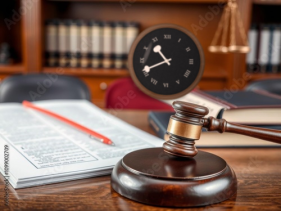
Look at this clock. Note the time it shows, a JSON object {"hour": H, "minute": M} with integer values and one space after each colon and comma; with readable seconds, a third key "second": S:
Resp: {"hour": 10, "minute": 41}
